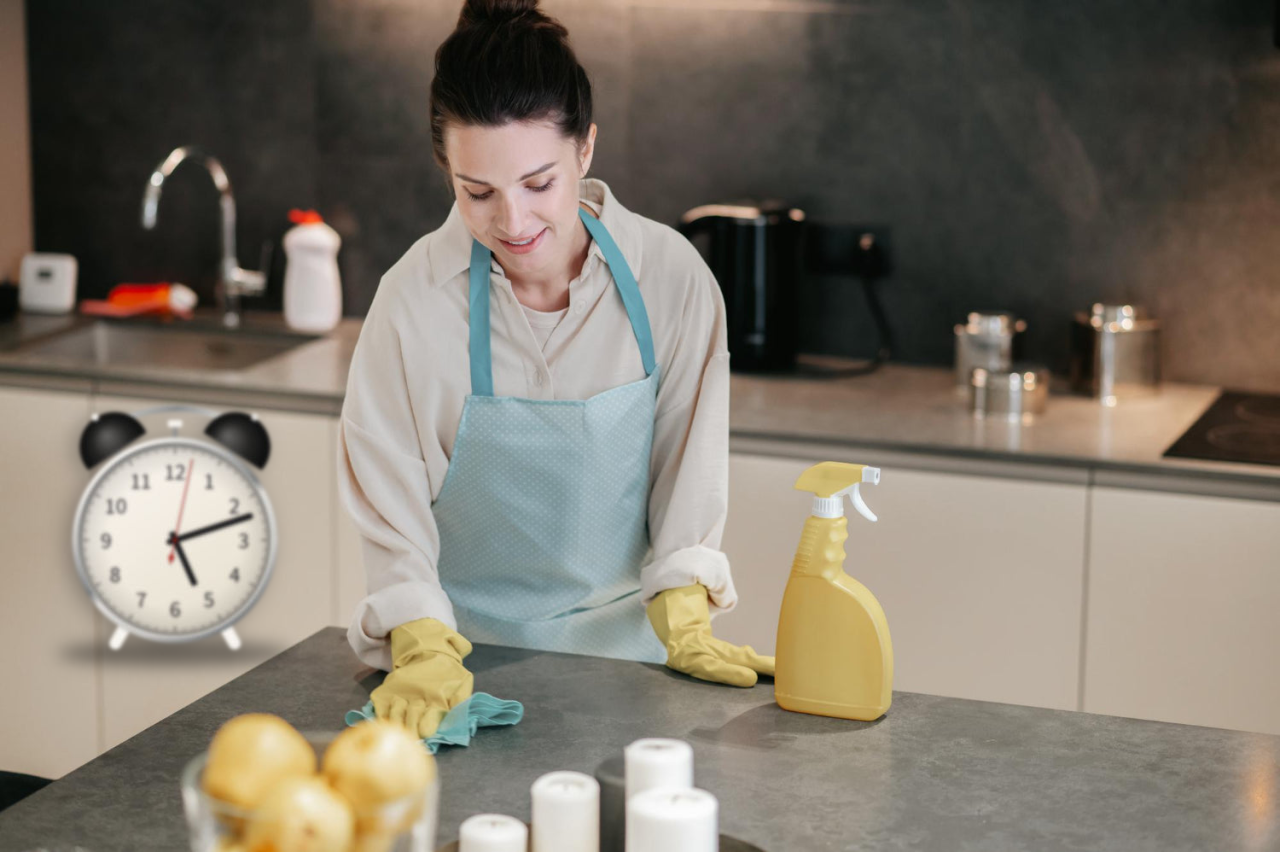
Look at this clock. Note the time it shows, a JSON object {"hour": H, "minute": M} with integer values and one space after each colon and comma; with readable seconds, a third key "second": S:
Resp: {"hour": 5, "minute": 12, "second": 2}
